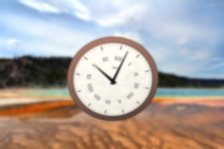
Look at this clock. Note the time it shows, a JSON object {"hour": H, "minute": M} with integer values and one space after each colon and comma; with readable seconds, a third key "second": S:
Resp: {"hour": 10, "minute": 2}
